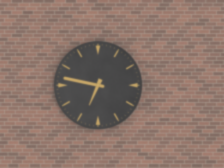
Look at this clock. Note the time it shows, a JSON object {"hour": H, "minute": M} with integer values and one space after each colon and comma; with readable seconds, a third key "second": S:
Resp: {"hour": 6, "minute": 47}
